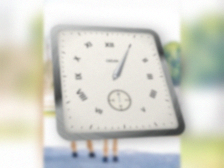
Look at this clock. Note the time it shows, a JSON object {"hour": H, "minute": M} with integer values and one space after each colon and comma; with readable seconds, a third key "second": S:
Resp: {"hour": 1, "minute": 5}
